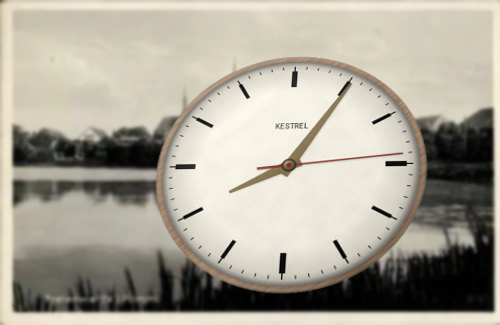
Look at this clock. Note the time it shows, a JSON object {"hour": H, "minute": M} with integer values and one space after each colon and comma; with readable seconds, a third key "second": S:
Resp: {"hour": 8, "minute": 5, "second": 14}
